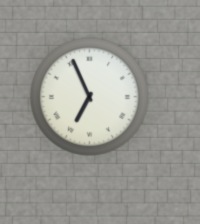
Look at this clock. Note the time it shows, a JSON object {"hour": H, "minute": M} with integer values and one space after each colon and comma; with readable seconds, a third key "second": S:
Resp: {"hour": 6, "minute": 56}
